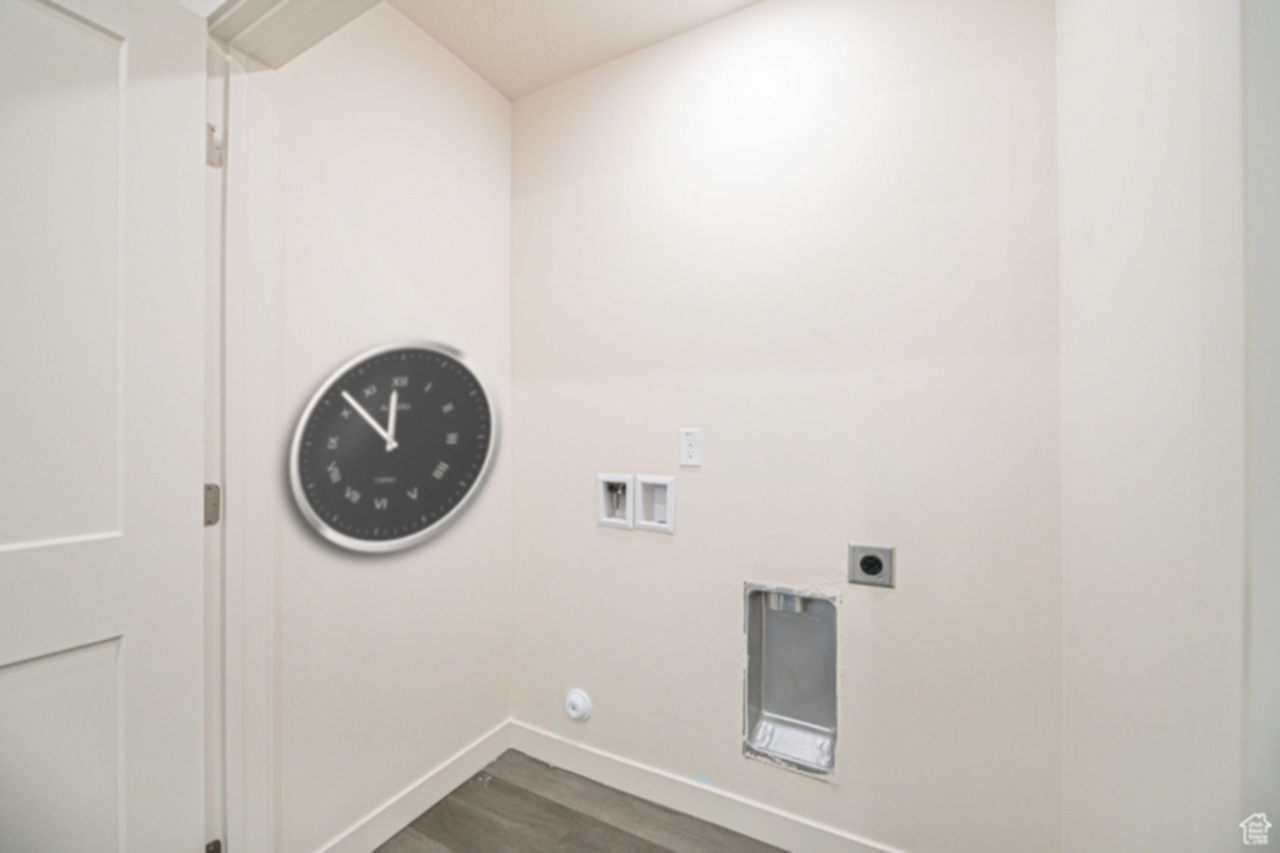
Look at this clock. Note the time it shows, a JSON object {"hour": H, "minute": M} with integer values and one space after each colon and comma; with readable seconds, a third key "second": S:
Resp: {"hour": 11, "minute": 52}
